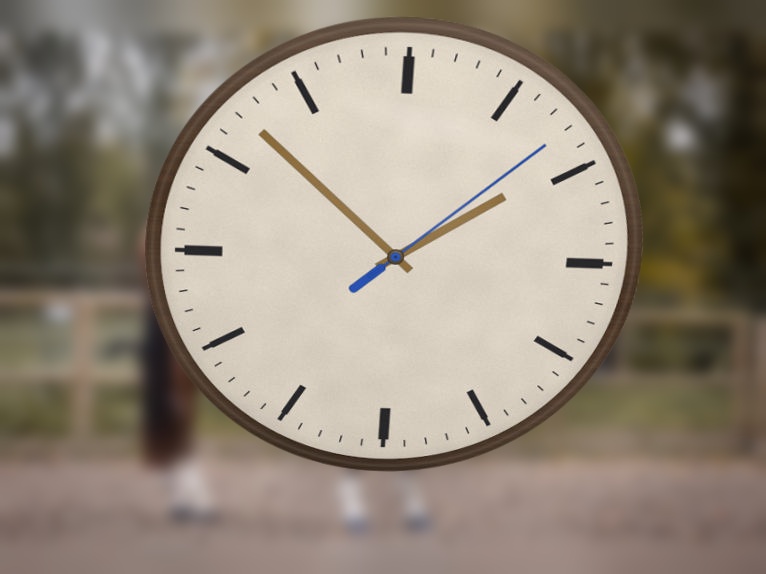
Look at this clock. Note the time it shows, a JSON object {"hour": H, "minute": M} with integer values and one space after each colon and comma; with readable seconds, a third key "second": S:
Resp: {"hour": 1, "minute": 52, "second": 8}
